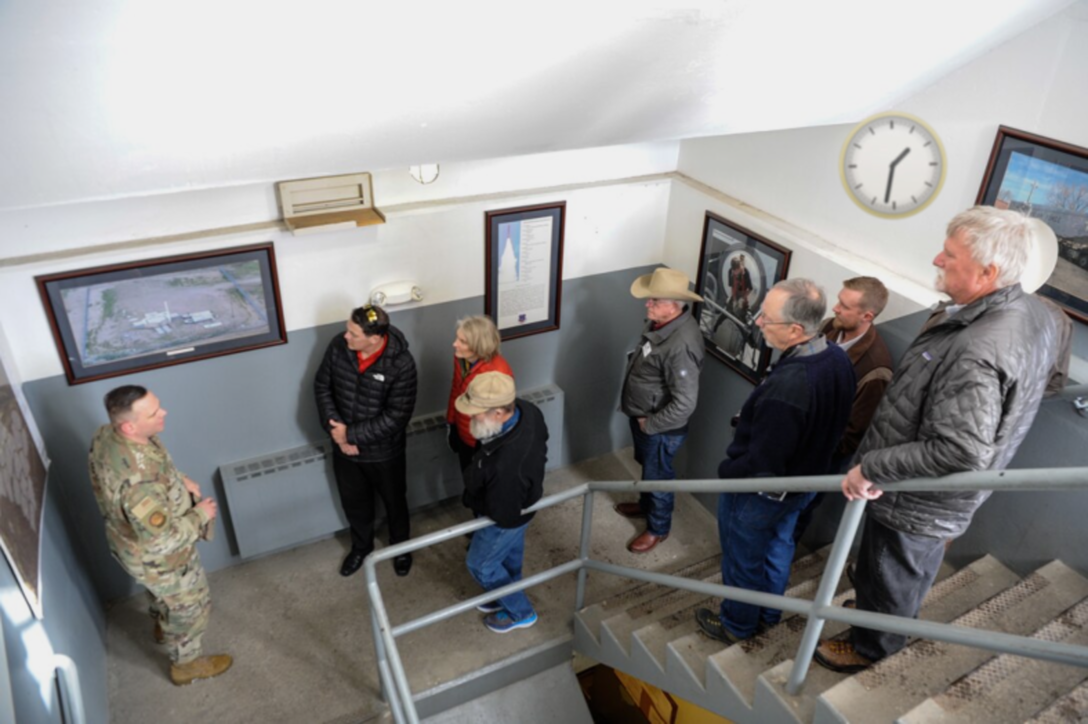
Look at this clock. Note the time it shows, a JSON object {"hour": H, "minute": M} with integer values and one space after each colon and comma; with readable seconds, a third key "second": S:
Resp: {"hour": 1, "minute": 32}
